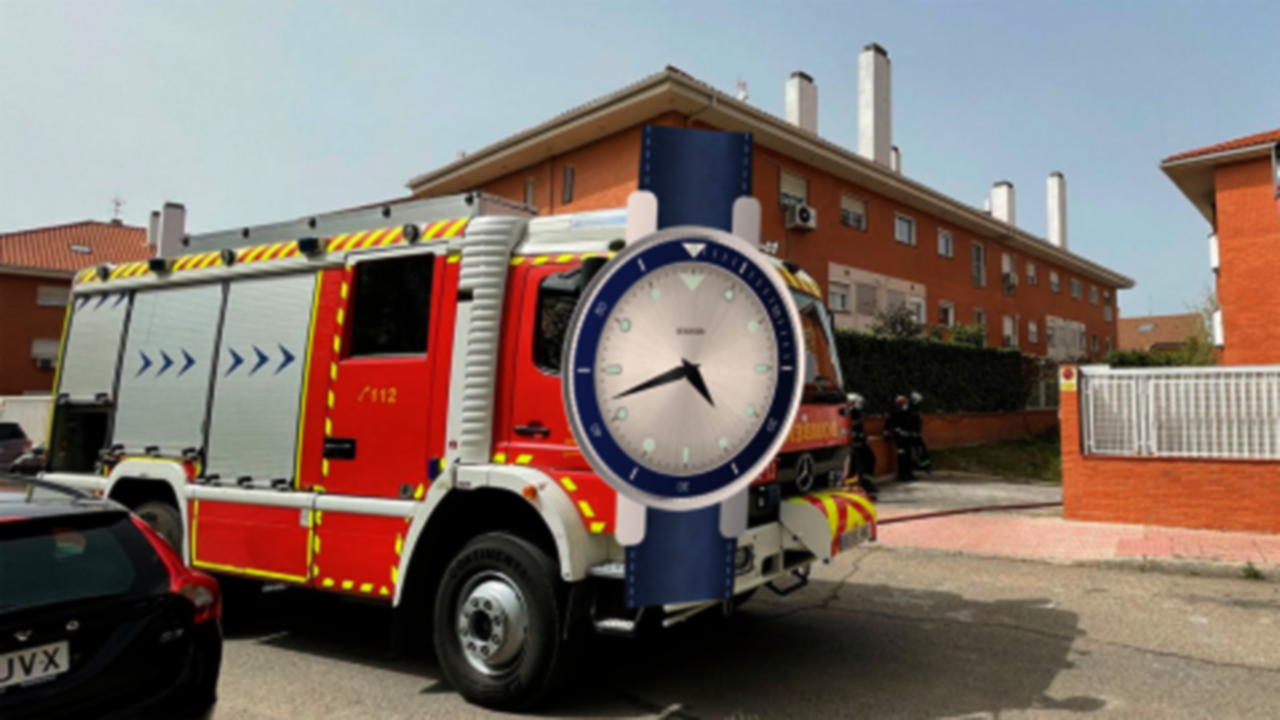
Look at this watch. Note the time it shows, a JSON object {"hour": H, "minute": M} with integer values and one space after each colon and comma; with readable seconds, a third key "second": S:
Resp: {"hour": 4, "minute": 42}
